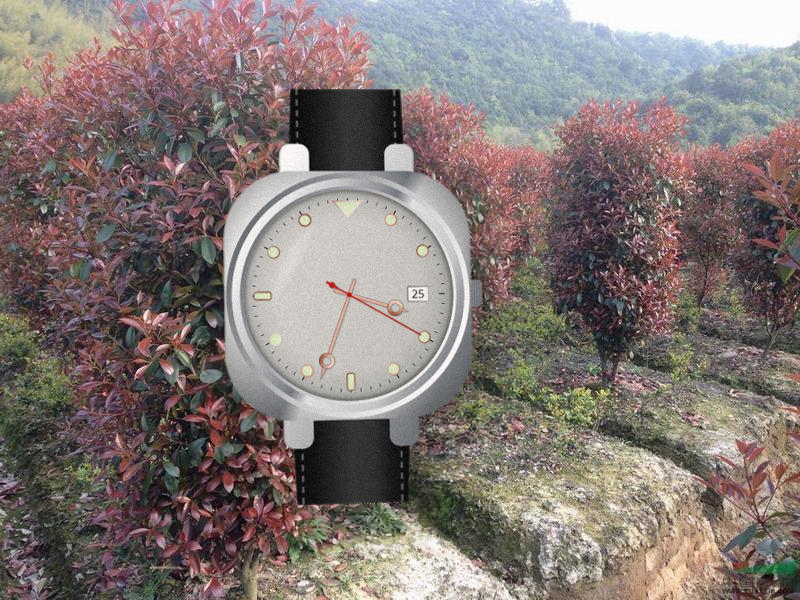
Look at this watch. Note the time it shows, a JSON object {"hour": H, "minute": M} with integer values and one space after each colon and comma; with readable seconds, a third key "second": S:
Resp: {"hour": 3, "minute": 33, "second": 20}
